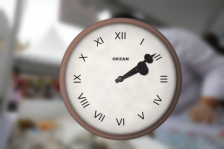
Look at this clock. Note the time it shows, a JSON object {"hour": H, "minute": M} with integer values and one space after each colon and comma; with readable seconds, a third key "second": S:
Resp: {"hour": 2, "minute": 9}
